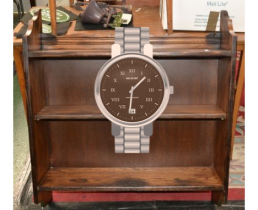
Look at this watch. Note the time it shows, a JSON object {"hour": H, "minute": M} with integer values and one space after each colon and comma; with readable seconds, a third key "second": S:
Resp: {"hour": 1, "minute": 31}
